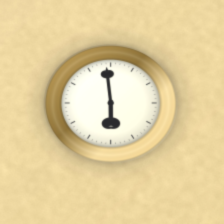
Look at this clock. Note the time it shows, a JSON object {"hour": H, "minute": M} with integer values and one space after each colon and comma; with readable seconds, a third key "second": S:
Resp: {"hour": 5, "minute": 59}
